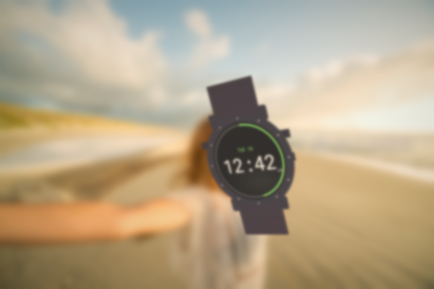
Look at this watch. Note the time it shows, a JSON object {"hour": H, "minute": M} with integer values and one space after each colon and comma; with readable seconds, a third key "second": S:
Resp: {"hour": 12, "minute": 42}
